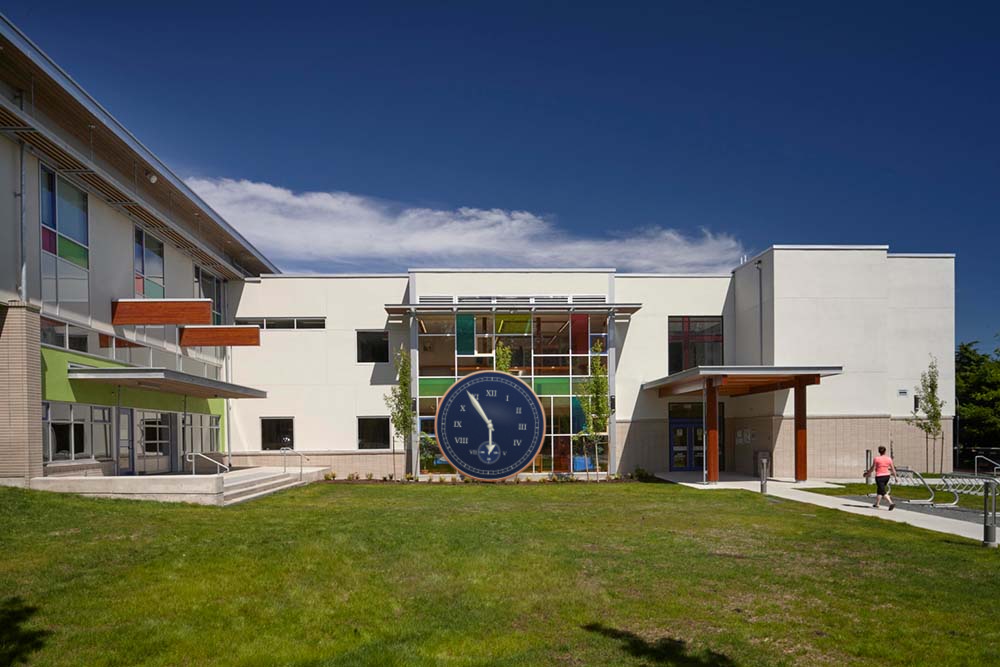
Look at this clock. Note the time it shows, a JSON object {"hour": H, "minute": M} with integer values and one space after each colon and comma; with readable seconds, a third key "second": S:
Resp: {"hour": 5, "minute": 54}
